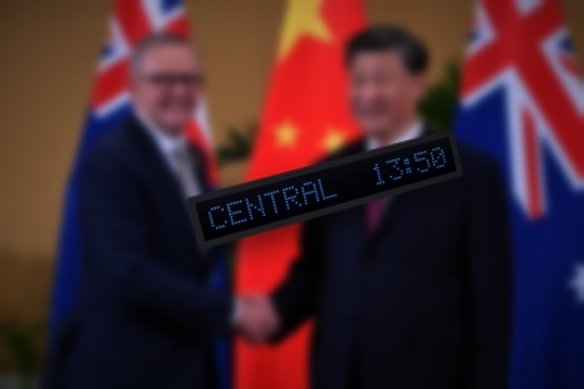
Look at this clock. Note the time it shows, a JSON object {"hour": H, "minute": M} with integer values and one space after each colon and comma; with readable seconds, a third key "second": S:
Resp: {"hour": 13, "minute": 50}
